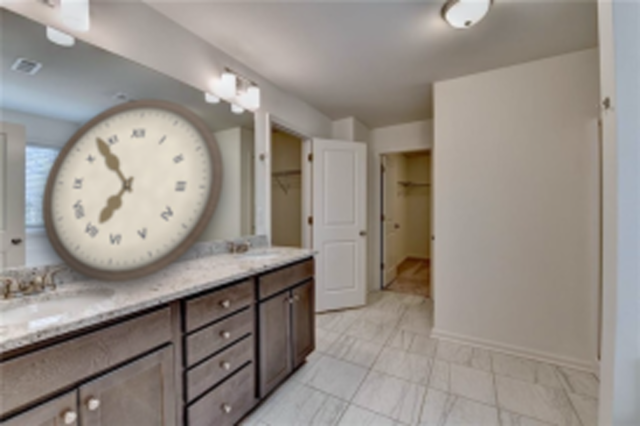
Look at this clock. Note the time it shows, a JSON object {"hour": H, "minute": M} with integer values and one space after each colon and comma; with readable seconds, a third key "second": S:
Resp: {"hour": 6, "minute": 53}
